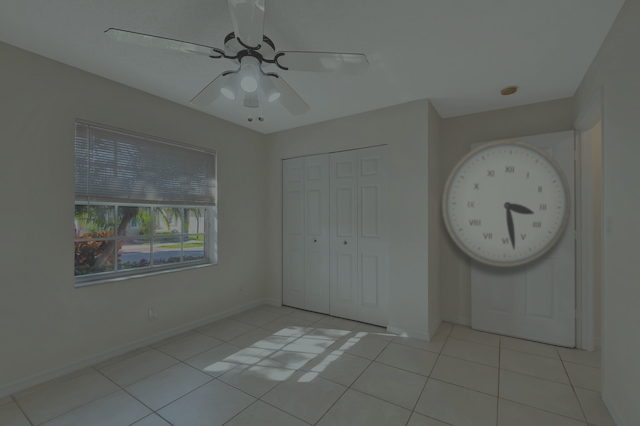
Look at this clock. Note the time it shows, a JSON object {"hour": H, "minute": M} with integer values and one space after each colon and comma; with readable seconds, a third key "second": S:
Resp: {"hour": 3, "minute": 28}
